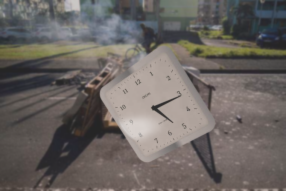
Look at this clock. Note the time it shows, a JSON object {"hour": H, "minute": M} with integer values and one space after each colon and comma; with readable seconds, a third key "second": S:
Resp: {"hour": 5, "minute": 16}
